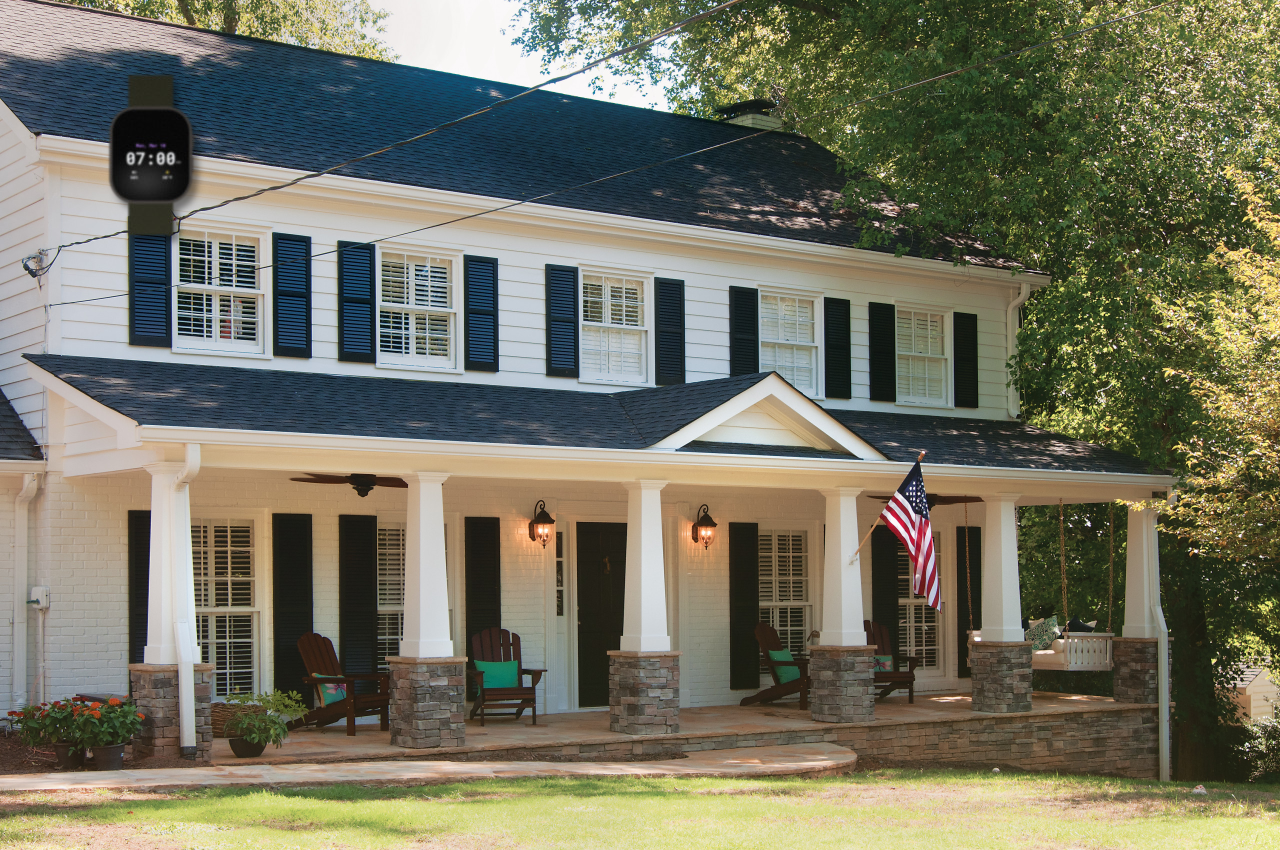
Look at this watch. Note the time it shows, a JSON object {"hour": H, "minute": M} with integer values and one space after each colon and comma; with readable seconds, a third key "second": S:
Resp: {"hour": 7, "minute": 0}
